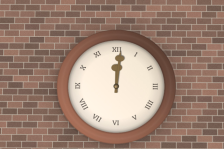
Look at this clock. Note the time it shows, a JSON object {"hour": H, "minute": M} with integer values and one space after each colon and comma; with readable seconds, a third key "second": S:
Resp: {"hour": 12, "minute": 1}
